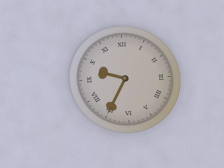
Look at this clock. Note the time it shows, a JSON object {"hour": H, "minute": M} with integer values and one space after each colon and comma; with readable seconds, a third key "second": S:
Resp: {"hour": 9, "minute": 35}
